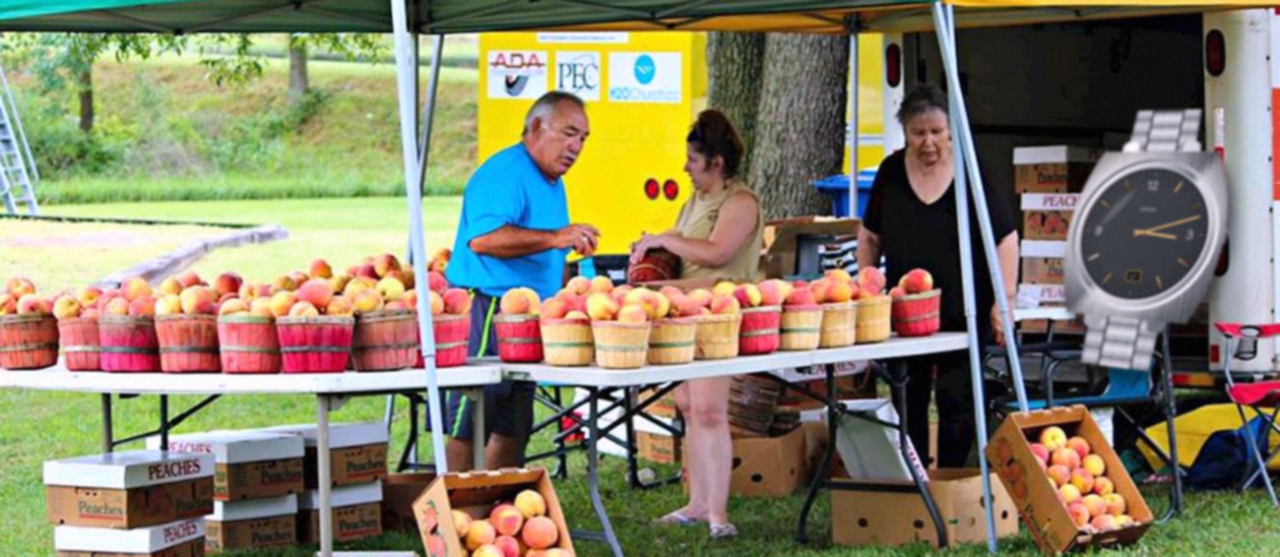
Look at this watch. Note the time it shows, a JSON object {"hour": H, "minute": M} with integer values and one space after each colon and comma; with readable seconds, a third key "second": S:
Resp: {"hour": 3, "minute": 12}
